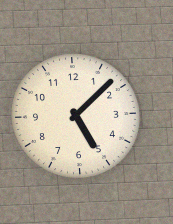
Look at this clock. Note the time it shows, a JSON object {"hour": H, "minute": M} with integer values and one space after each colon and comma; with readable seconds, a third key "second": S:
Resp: {"hour": 5, "minute": 8}
